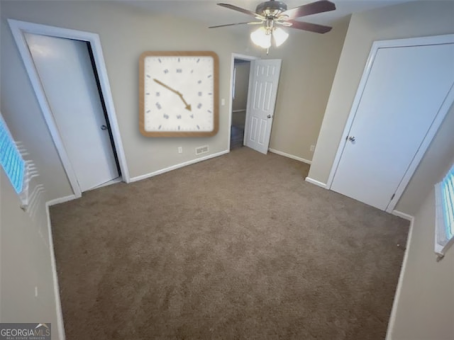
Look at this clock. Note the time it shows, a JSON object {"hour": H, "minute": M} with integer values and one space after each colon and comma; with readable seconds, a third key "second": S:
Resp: {"hour": 4, "minute": 50}
